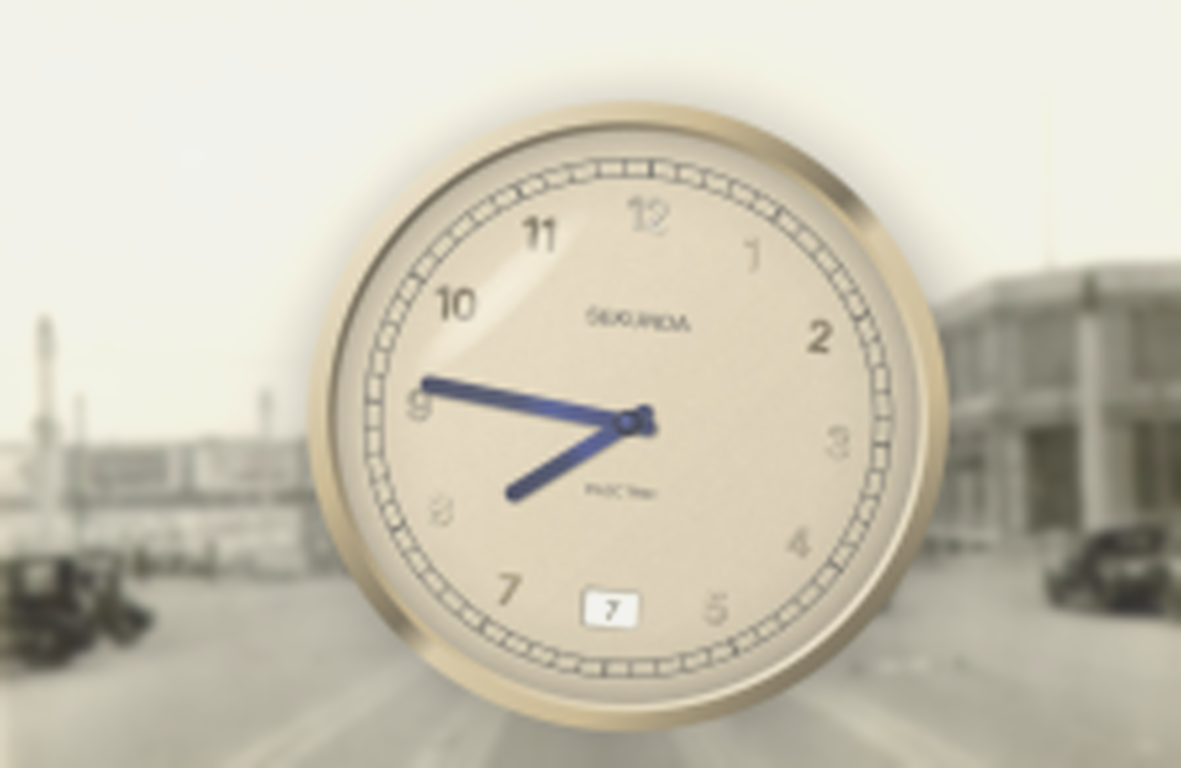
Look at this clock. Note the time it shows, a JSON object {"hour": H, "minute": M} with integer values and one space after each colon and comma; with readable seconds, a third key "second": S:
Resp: {"hour": 7, "minute": 46}
